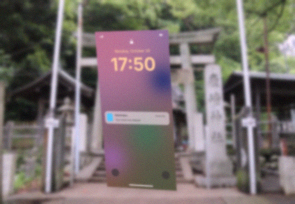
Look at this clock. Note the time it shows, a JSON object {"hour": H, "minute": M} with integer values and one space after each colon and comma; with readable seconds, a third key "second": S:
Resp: {"hour": 17, "minute": 50}
